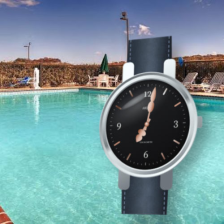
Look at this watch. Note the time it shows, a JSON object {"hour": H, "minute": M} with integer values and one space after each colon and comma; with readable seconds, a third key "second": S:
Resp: {"hour": 7, "minute": 2}
